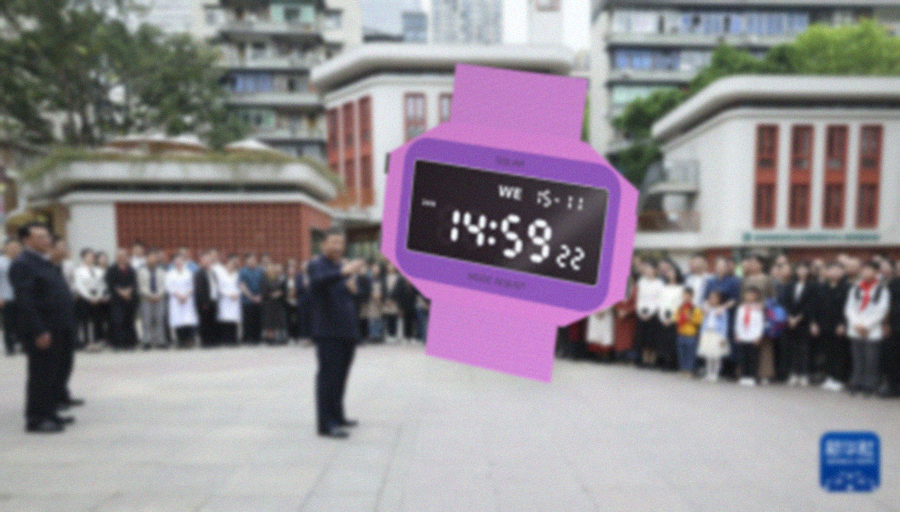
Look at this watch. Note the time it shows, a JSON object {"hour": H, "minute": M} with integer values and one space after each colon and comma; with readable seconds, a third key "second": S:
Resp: {"hour": 14, "minute": 59, "second": 22}
